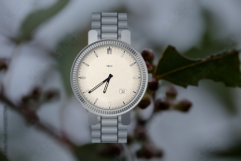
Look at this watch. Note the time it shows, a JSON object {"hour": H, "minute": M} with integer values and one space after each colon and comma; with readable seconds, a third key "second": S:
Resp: {"hour": 6, "minute": 39}
